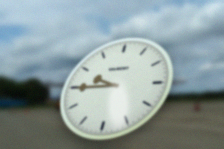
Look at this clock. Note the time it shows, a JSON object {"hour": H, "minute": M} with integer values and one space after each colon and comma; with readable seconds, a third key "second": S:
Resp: {"hour": 9, "minute": 45}
